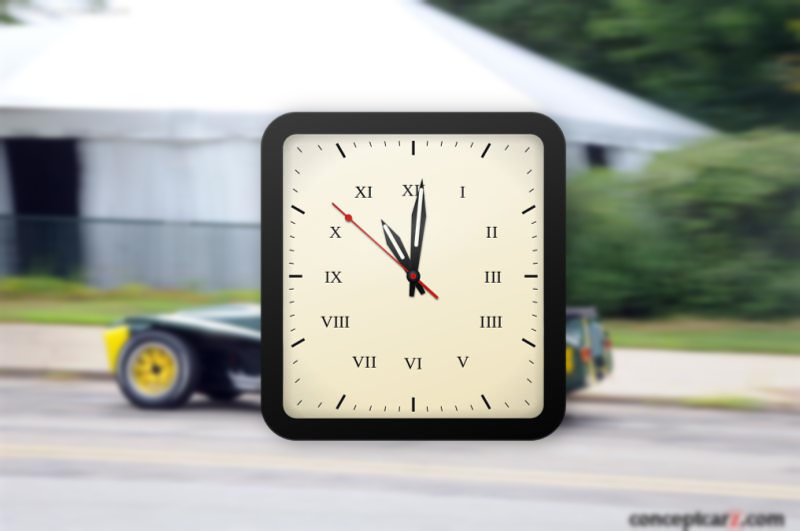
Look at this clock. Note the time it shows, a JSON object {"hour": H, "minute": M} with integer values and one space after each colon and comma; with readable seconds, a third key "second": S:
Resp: {"hour": 11, "minute": 0, "second": 52}
